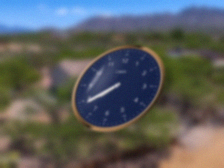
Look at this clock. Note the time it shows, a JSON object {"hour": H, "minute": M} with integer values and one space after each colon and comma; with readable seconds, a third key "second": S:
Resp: {"hour": 7, "minute": 39}
